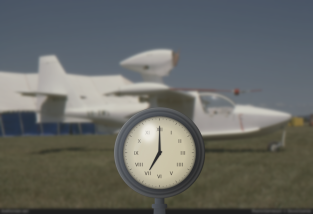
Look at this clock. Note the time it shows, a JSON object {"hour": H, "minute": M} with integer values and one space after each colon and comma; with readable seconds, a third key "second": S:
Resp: {"hour": 7, "minute": 0}
